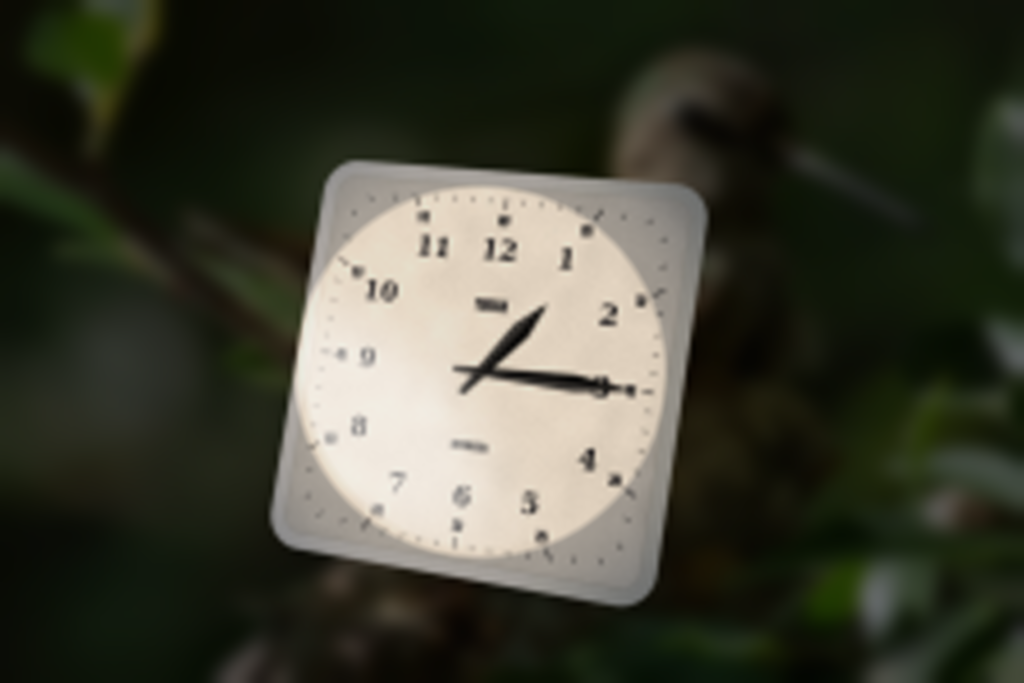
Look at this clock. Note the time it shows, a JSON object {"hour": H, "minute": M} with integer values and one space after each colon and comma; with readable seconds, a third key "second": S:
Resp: {"hour": 1, "minute": 15}
